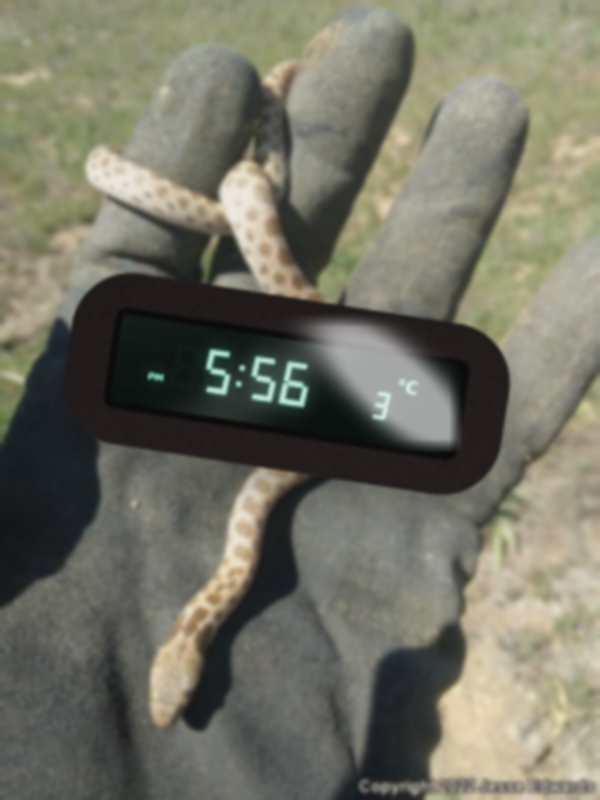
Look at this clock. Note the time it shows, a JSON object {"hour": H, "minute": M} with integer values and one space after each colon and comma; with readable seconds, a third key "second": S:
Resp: {"hour": 5, "minute": 56}
